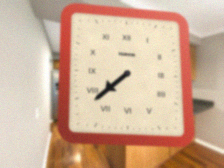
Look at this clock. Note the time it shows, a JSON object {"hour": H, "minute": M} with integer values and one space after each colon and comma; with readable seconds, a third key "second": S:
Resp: {"hour": 7, "minute": 38}
